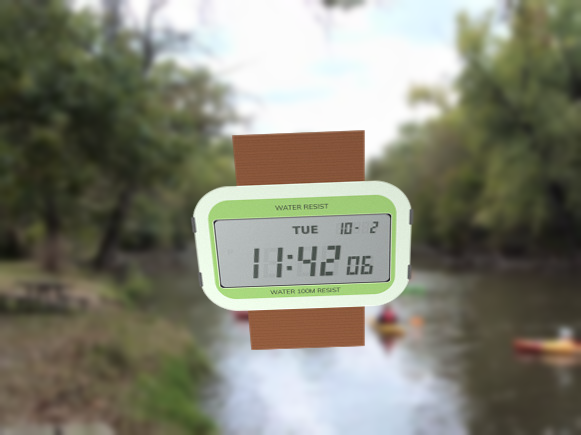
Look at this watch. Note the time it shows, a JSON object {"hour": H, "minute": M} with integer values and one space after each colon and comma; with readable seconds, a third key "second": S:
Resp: {"hour": 11, "minute": 42, "second": 6}
